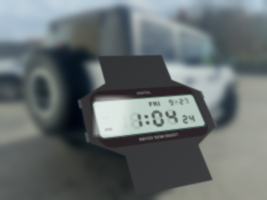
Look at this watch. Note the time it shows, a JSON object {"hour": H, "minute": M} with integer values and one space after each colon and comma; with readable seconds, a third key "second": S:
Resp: {"hour": 1, "minute": 4}
